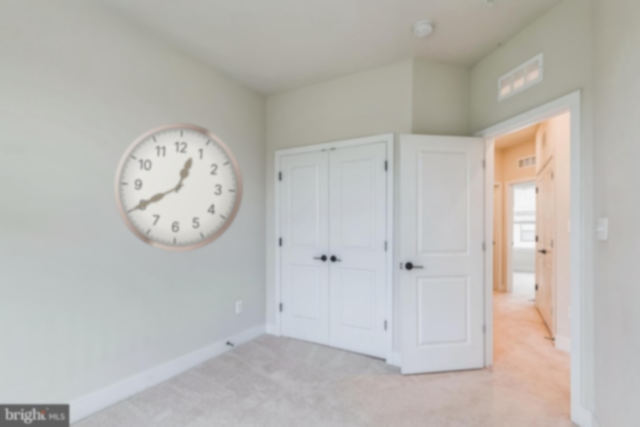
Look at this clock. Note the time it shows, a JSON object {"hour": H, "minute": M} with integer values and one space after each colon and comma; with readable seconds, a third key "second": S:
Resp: {"hour": 12, "minute": 40}
